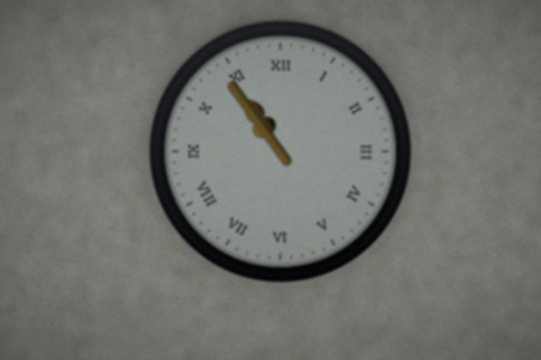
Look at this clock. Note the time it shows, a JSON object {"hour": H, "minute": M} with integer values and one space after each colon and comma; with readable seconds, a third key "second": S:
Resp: {"hour": 10, "minute": 54}
